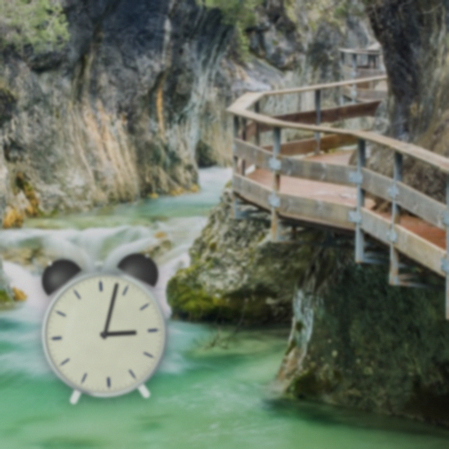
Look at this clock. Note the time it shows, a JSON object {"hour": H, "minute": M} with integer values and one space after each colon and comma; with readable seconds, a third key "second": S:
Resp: {"hour": 3, "minute": 3}
